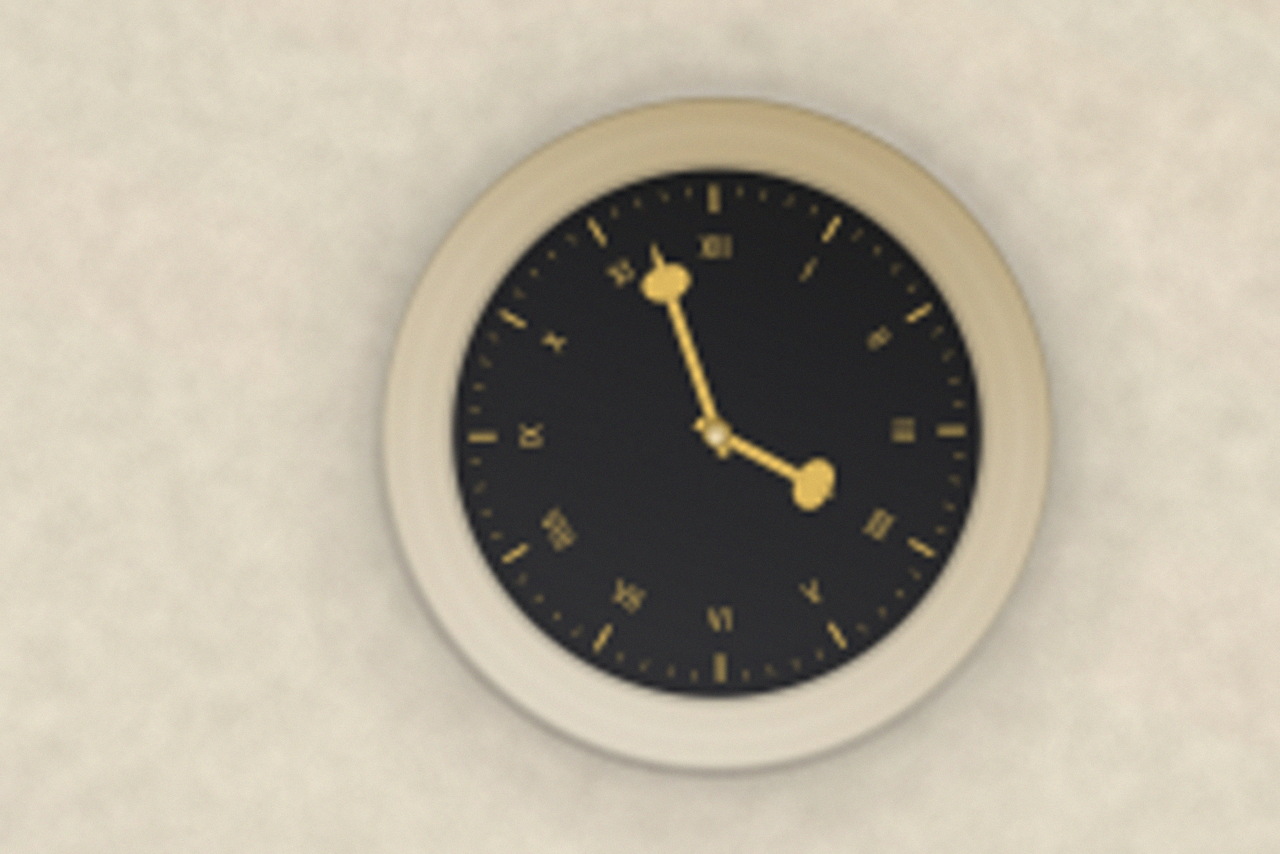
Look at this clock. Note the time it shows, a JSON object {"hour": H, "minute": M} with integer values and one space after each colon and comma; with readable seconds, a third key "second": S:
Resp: {"hour": 3, "minute": 57}
